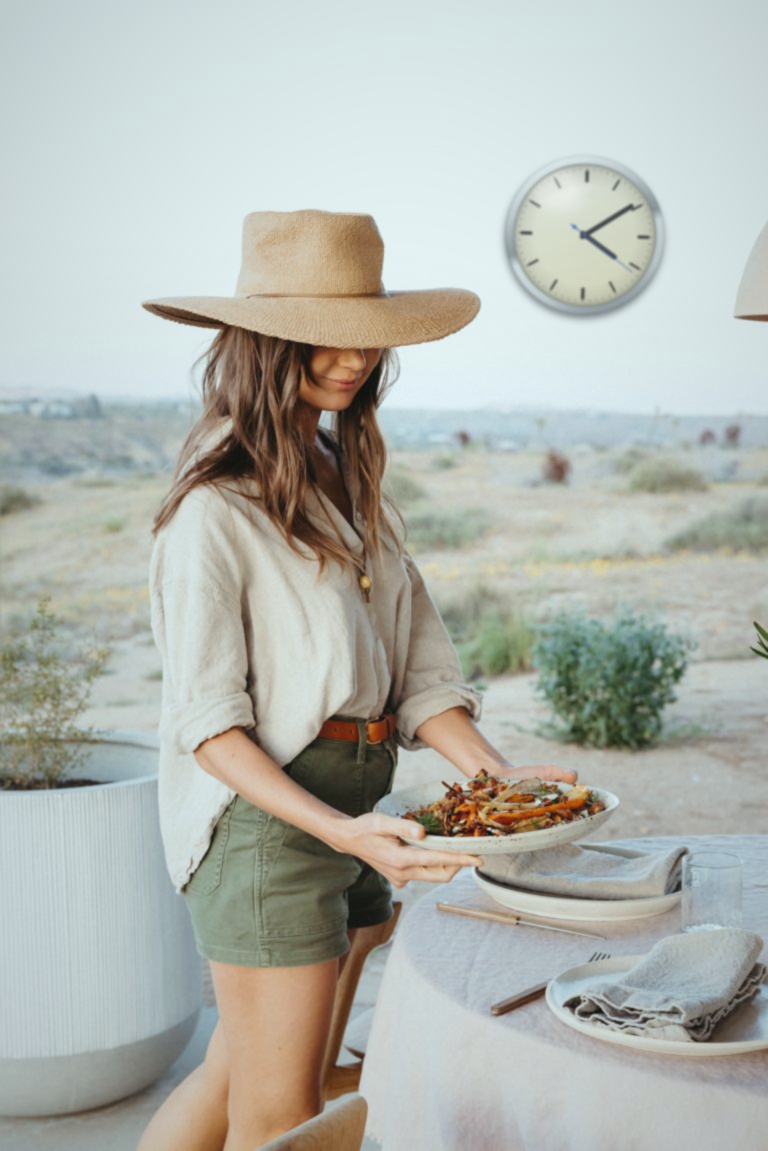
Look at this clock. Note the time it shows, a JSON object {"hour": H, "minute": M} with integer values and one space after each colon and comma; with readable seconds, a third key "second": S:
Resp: {"hour": 4, "minute": 9, "second": 21}
